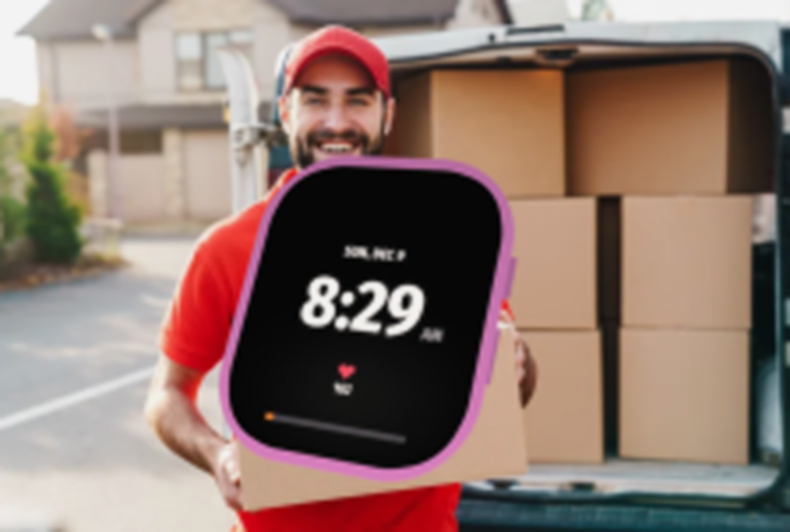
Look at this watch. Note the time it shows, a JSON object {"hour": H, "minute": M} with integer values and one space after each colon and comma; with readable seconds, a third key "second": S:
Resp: {"hour": 8, "minute": 29}
